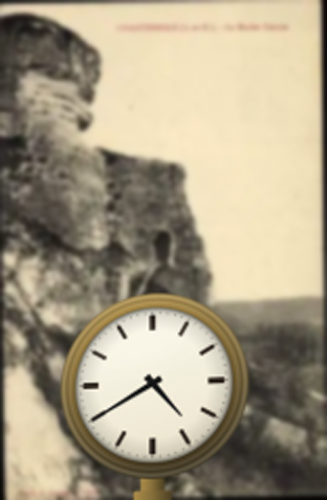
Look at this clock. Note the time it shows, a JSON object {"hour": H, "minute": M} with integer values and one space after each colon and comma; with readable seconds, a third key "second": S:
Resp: {"hour": 4, "minute": 40}
